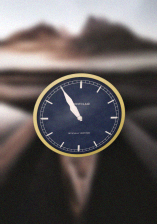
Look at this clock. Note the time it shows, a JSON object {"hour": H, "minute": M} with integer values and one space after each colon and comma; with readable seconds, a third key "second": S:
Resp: {"hour": 10, "minute": 55}
